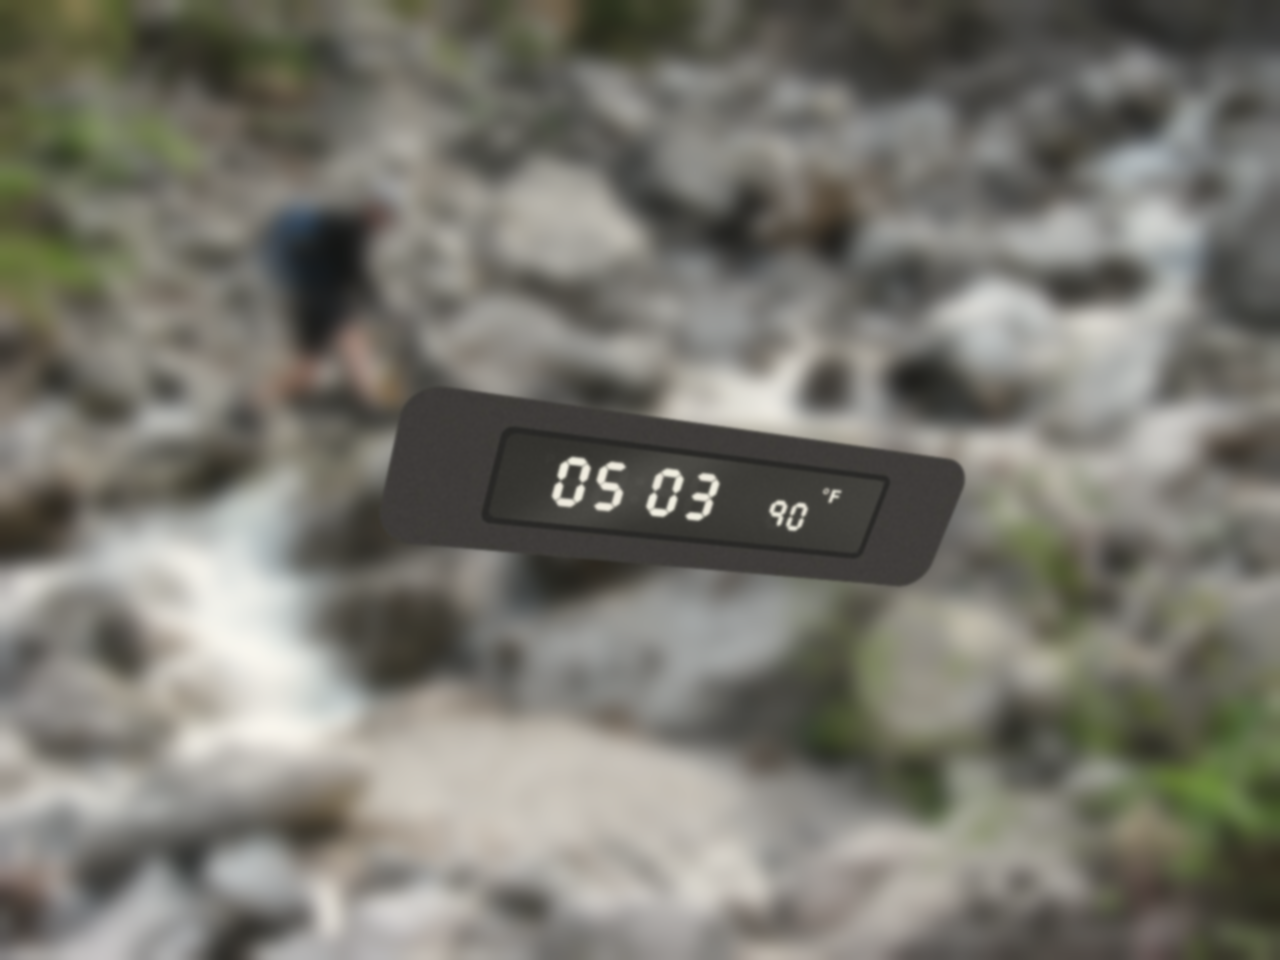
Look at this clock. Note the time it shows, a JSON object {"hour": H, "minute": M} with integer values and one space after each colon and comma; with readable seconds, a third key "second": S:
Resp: {"hour": 5, "minute": 3}
